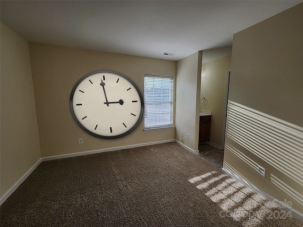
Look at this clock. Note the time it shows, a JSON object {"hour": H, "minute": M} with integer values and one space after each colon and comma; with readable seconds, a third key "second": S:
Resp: {"hour": 2, "minute": 59}
